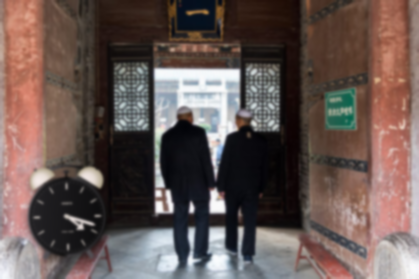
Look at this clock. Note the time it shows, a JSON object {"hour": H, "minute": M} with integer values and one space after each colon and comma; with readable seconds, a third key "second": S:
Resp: {"hour": 4, "minute": 18}
